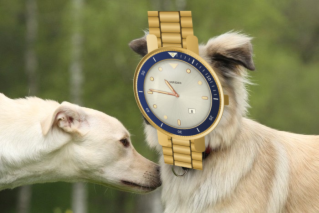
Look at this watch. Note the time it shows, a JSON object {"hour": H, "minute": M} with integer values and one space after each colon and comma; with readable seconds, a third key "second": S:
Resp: {"hour": 10, "minute": 46}
